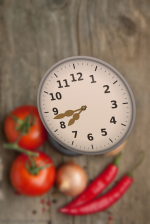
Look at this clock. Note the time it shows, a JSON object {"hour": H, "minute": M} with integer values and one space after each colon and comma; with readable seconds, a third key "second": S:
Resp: {"hour": 7, "minute": 43}
